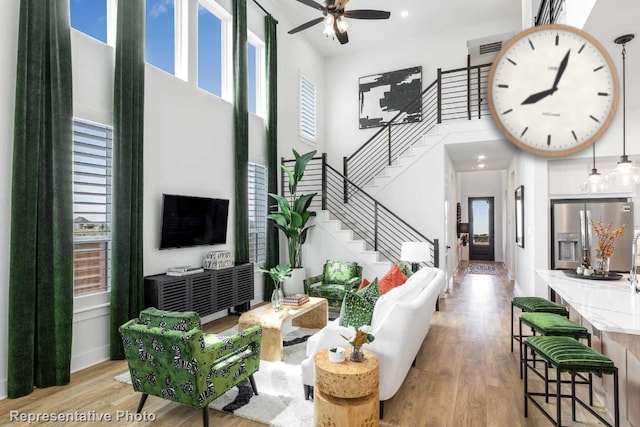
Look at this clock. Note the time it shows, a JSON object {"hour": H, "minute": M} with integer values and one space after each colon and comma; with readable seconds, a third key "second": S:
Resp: {"hour": 8, "minute": 3}
